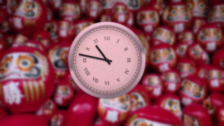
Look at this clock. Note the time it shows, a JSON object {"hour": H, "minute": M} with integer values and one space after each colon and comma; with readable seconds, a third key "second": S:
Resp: {"hour": 10, "minute": 47}
